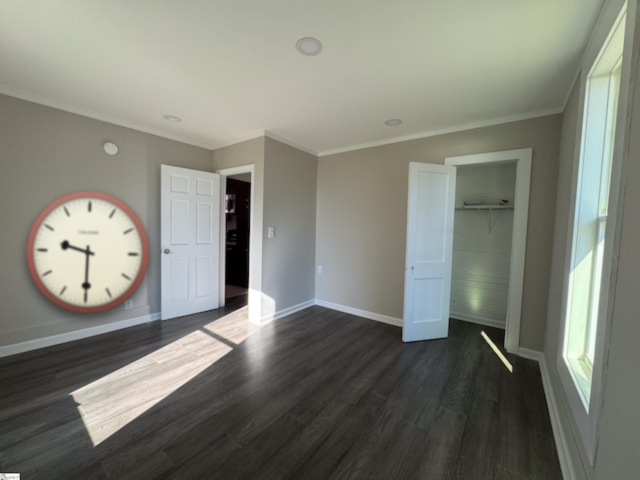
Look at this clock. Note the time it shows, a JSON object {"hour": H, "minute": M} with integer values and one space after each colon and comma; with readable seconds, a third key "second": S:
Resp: {"hour": 9, "minute": 30}
